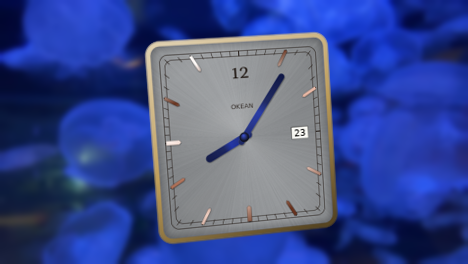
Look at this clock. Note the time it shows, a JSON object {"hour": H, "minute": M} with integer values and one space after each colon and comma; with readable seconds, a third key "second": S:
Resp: {"hour": 8, "minute": 6}
